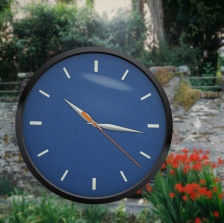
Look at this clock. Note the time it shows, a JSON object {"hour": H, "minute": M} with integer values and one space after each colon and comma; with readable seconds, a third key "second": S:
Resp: {"hour": 10, "minute": 16, "second": 22}
